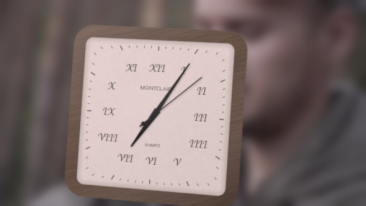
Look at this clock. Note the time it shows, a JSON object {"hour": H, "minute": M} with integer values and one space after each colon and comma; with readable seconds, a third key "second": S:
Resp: {"hour": 7, "minute": 5, "second": 8}
